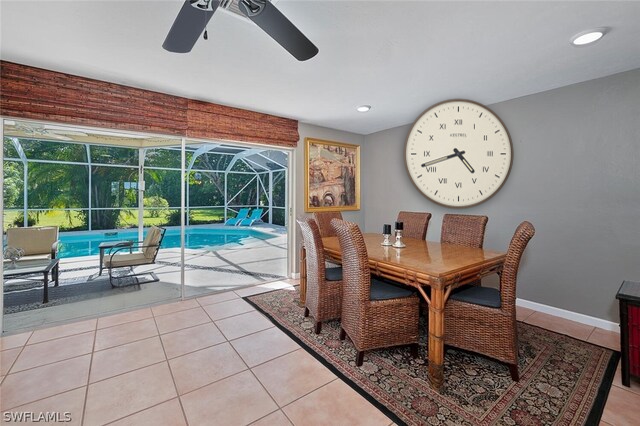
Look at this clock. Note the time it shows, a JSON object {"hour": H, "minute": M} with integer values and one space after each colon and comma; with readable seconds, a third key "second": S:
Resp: {"hour": 4, "minute": 42}
